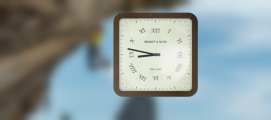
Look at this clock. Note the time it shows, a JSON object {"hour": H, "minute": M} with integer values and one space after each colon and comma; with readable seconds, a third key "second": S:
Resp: {"hour": 8, "minute": 47}
